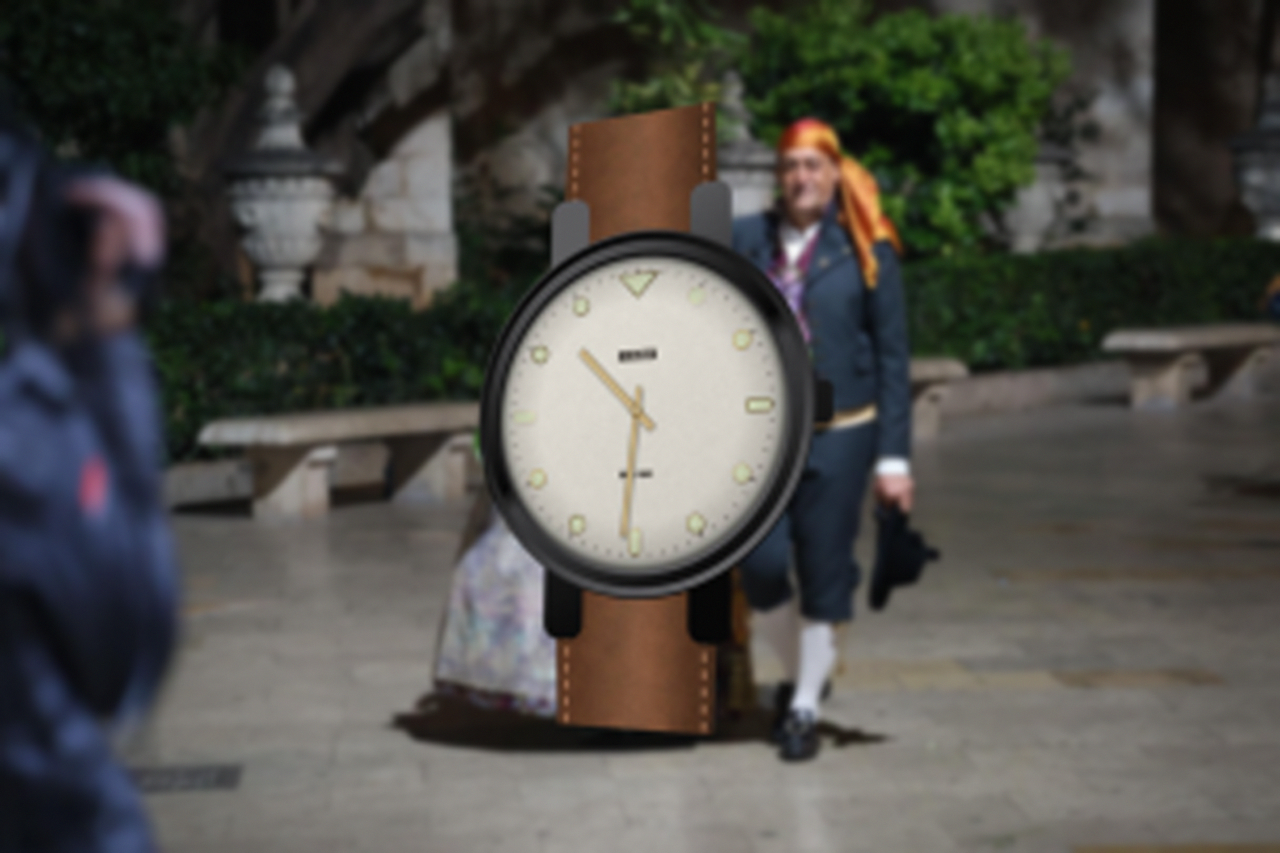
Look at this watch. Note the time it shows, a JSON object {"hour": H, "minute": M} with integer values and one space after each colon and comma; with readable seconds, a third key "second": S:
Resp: {"hour": 10, "minute": 31}
